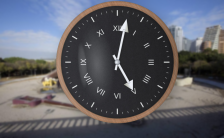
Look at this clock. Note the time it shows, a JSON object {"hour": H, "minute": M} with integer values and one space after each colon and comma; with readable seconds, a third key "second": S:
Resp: {"hour": 5, "minute": 2}
